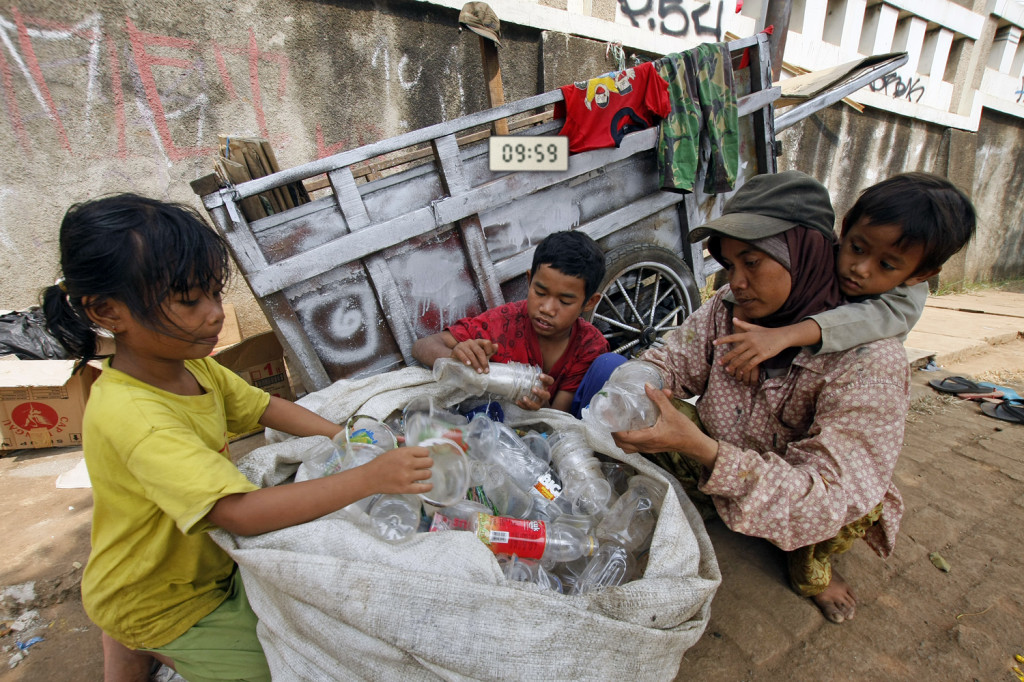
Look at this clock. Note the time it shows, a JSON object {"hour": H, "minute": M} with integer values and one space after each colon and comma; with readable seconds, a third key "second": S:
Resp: {"hour": 9, "minute": 59}
